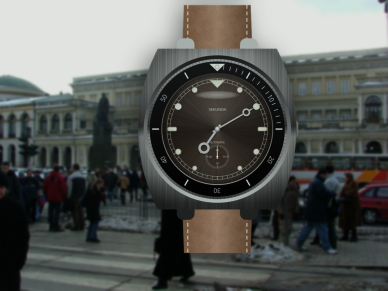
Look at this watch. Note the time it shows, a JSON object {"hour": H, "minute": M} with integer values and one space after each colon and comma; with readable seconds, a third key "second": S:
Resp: {"hour": 7, "minute": 10}
